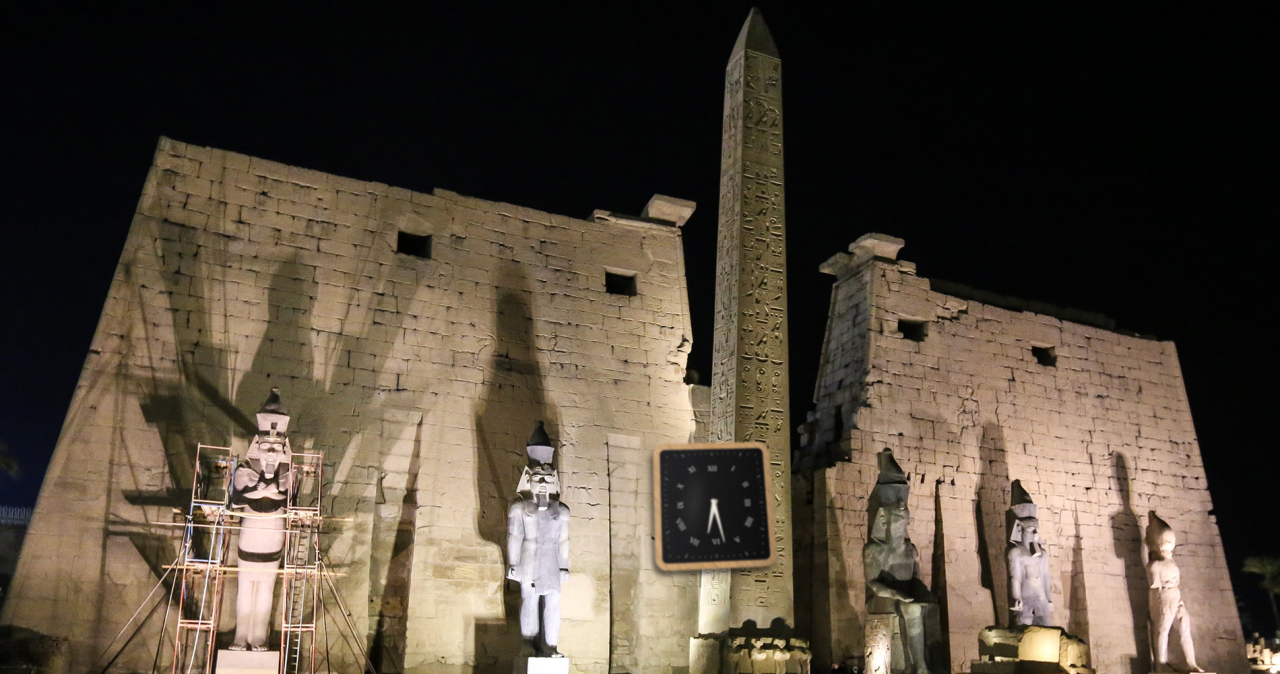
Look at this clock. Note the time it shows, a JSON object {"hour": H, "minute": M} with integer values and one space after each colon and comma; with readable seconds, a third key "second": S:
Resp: {"hour": 6, "minute": 28}
